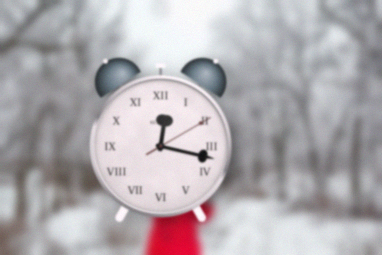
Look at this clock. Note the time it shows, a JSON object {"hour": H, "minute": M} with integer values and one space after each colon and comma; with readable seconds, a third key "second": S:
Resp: {"hour": 12, "minute": 17, "second": 10}
